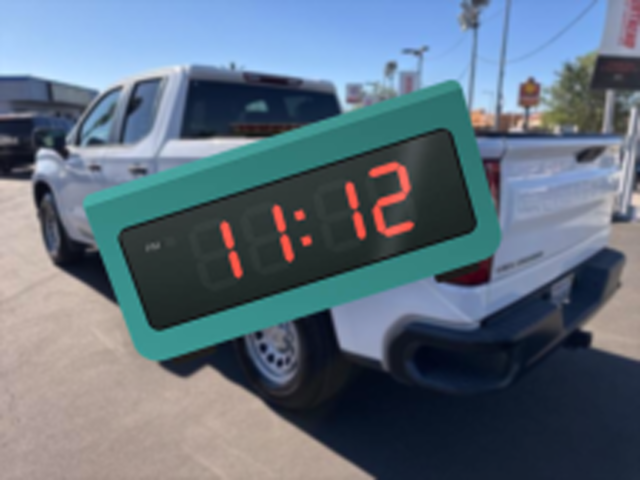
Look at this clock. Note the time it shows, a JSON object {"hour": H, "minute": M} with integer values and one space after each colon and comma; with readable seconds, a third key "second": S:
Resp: {"hour": 11, "minute": 12}
